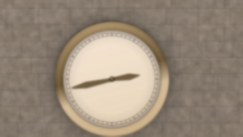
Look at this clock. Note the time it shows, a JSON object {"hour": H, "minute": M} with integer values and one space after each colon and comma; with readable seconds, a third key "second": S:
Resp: {"hour": 2, "minute": 43}
